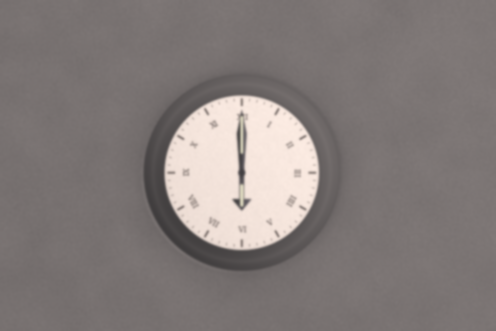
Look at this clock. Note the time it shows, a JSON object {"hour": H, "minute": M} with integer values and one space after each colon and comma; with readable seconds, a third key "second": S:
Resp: {"hour": 6, "minute": 0}
